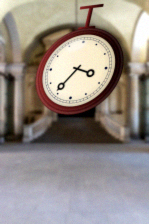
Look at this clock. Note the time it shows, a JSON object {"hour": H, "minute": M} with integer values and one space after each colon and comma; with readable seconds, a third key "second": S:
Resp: {"hour": 3, "minute": 36}
